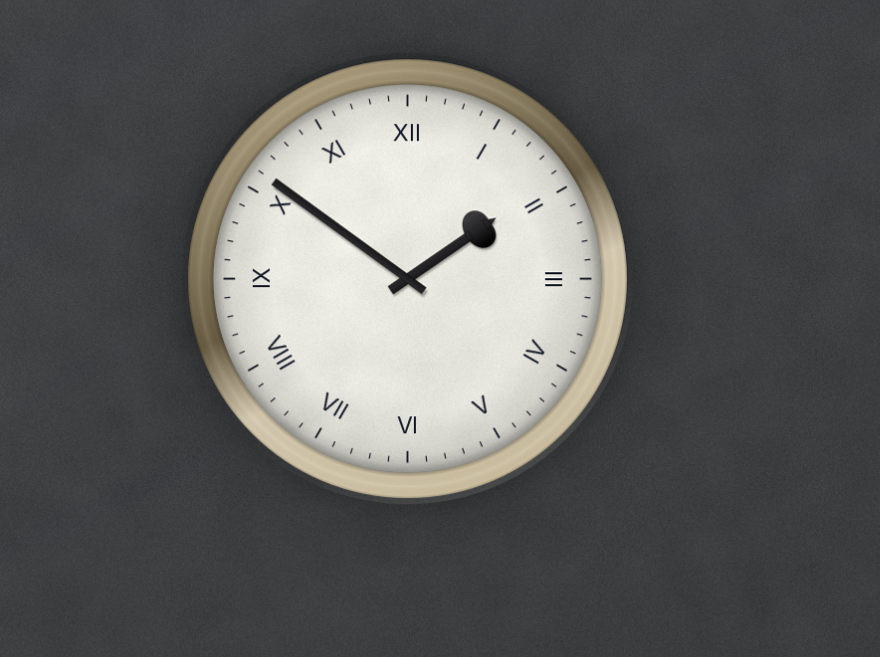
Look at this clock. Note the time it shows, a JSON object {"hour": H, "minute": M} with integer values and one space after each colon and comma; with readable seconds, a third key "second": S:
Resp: {"hour": 1, "minute": 51}
